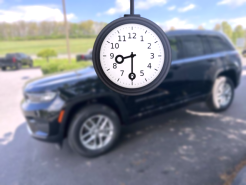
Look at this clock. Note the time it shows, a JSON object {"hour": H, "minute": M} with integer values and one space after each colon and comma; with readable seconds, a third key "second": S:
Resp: {"hour": 8, "minute": 30}
